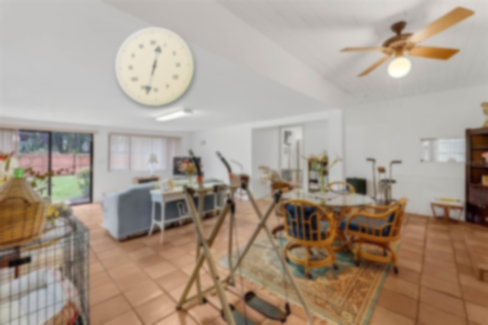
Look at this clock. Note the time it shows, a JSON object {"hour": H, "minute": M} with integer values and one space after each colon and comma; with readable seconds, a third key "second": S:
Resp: {"hour": 12, "minute": 33}
